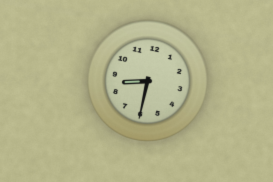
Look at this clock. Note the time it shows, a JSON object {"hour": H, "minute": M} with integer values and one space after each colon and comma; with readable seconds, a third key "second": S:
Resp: {"hour": 8, "minute": 30}
